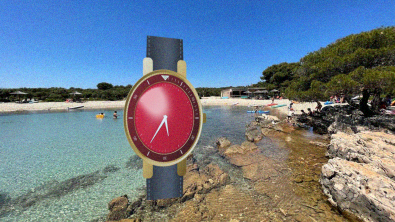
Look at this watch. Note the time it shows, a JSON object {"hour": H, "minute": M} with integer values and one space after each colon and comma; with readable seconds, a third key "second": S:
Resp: {"hour": 5, "minute": 36}
